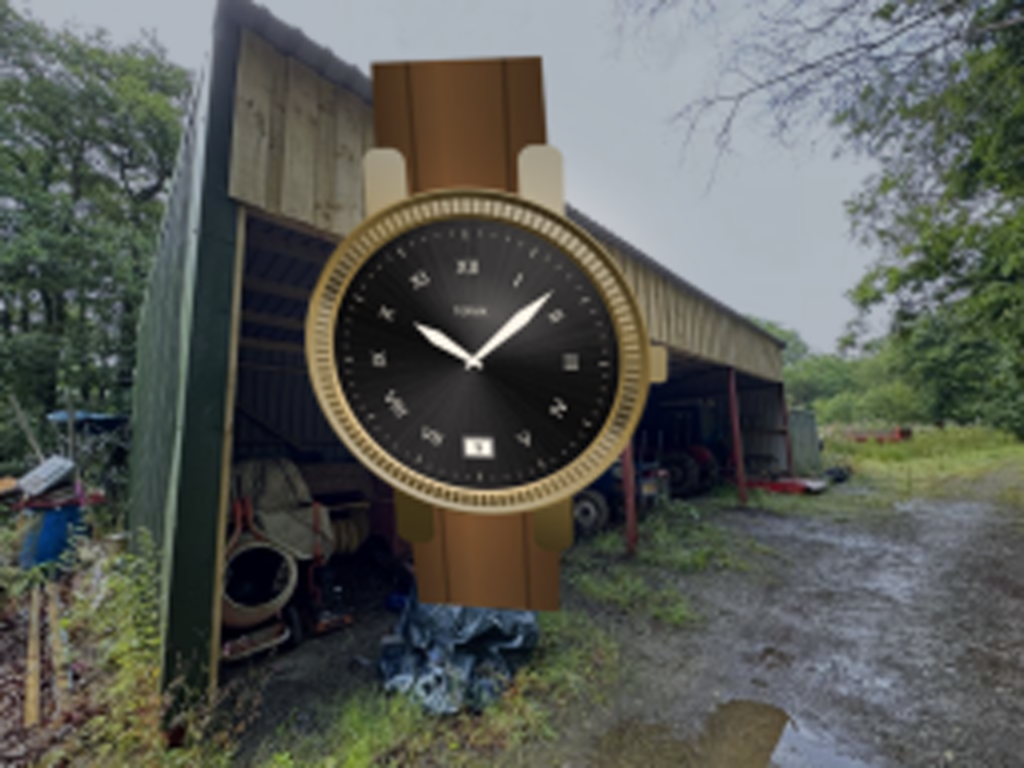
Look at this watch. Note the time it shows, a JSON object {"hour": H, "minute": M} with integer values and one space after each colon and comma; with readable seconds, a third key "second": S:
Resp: {"hour": 10, "minute": 8}
